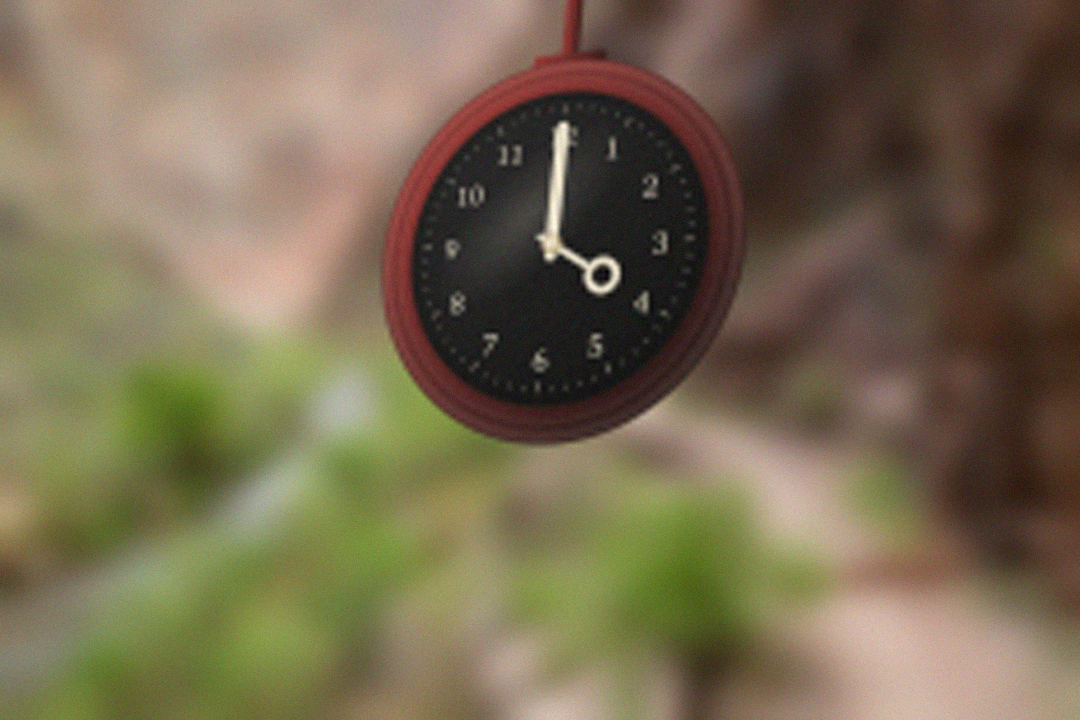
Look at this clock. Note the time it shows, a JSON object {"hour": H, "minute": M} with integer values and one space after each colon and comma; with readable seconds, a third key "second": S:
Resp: {"hour": 4, "minute": 0}
